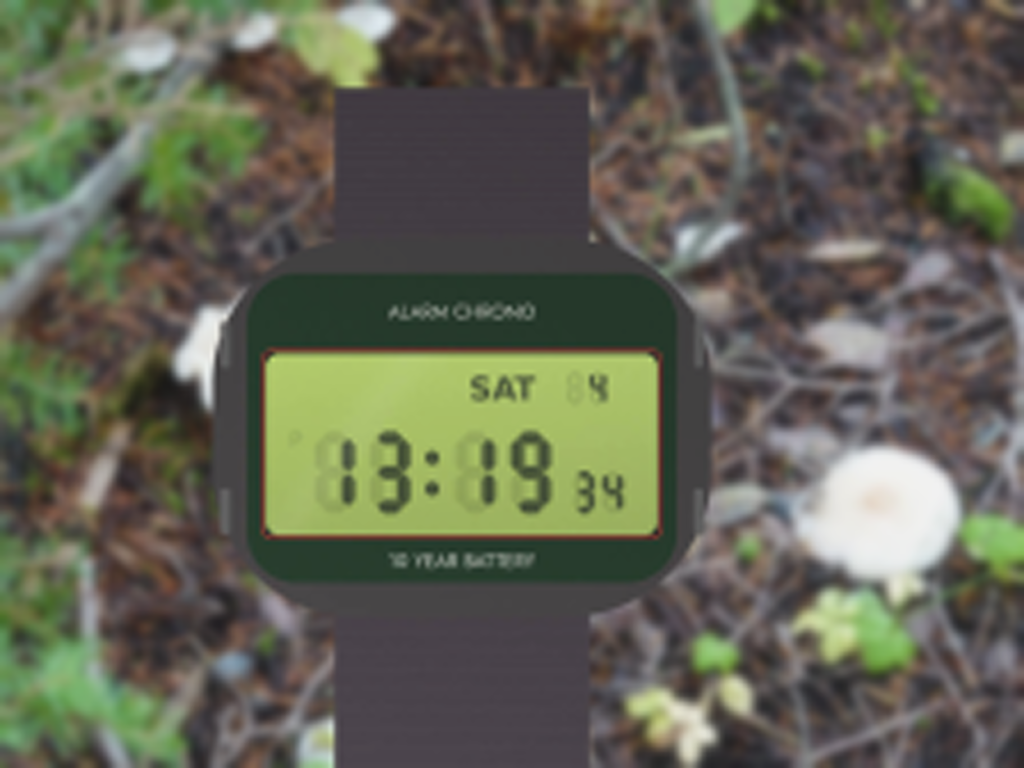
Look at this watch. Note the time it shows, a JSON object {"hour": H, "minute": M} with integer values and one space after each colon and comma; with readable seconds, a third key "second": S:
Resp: {"hour": 13, "minute": 19, "second": 34}
